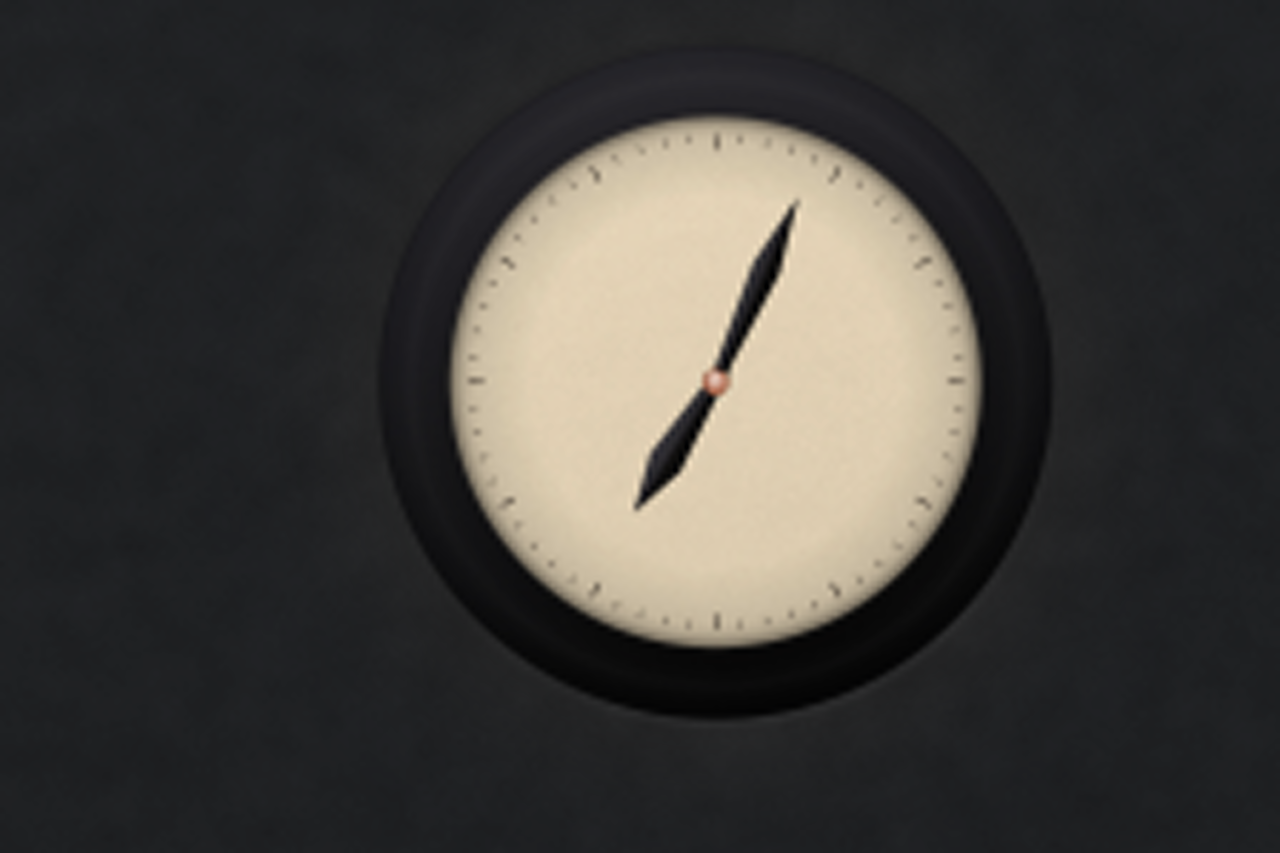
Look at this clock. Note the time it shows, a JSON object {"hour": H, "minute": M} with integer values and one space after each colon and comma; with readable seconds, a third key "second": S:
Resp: {"hour": 7, "minute": 4}
